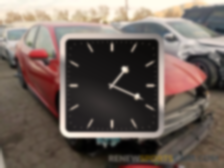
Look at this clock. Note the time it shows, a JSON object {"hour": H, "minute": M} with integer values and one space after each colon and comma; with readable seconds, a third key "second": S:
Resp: {"hour": 1, "minute": 19}
